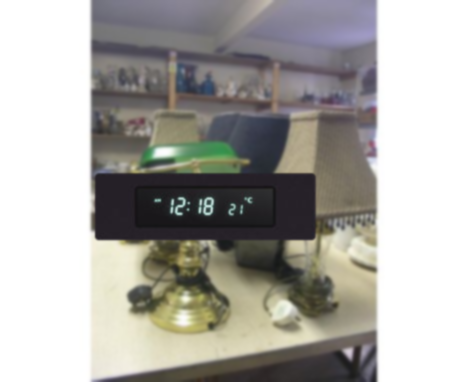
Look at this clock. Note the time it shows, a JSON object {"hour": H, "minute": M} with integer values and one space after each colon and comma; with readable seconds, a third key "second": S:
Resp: {"hour": 12, "minute": 18}
